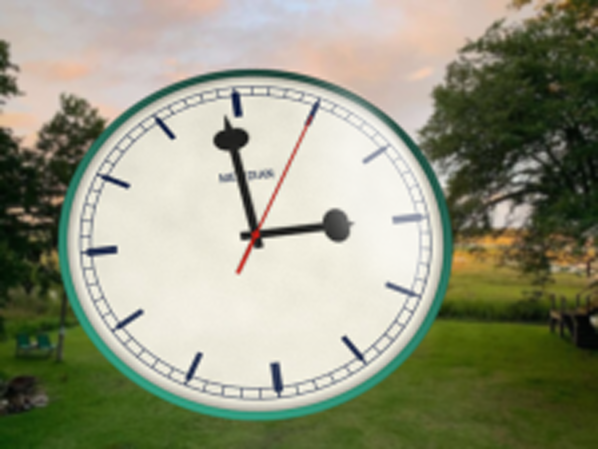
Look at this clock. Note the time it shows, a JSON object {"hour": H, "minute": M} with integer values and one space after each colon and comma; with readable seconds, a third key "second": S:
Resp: {"hour": 2, "minute": 59, "second": 5}
